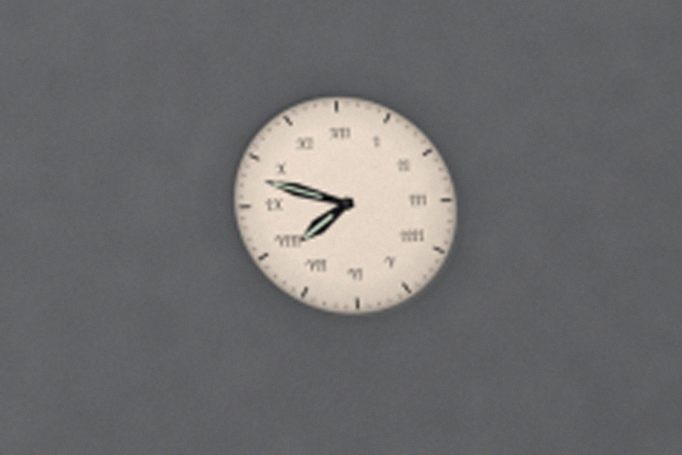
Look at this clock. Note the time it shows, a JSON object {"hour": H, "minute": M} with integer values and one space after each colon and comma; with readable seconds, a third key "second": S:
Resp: {"hour": 7, "minute": 48}
